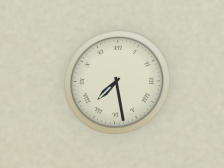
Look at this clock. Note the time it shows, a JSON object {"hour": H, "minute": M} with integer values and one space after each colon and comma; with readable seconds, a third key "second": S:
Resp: {"hour": 7, "minute": 28}
